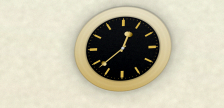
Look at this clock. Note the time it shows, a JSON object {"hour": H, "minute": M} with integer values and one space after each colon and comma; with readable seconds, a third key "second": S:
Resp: {"hour": 12, "minute": 38}
